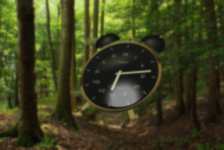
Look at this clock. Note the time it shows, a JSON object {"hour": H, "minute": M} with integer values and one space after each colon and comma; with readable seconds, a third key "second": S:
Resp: {"hour": 6, "minute": 13}
